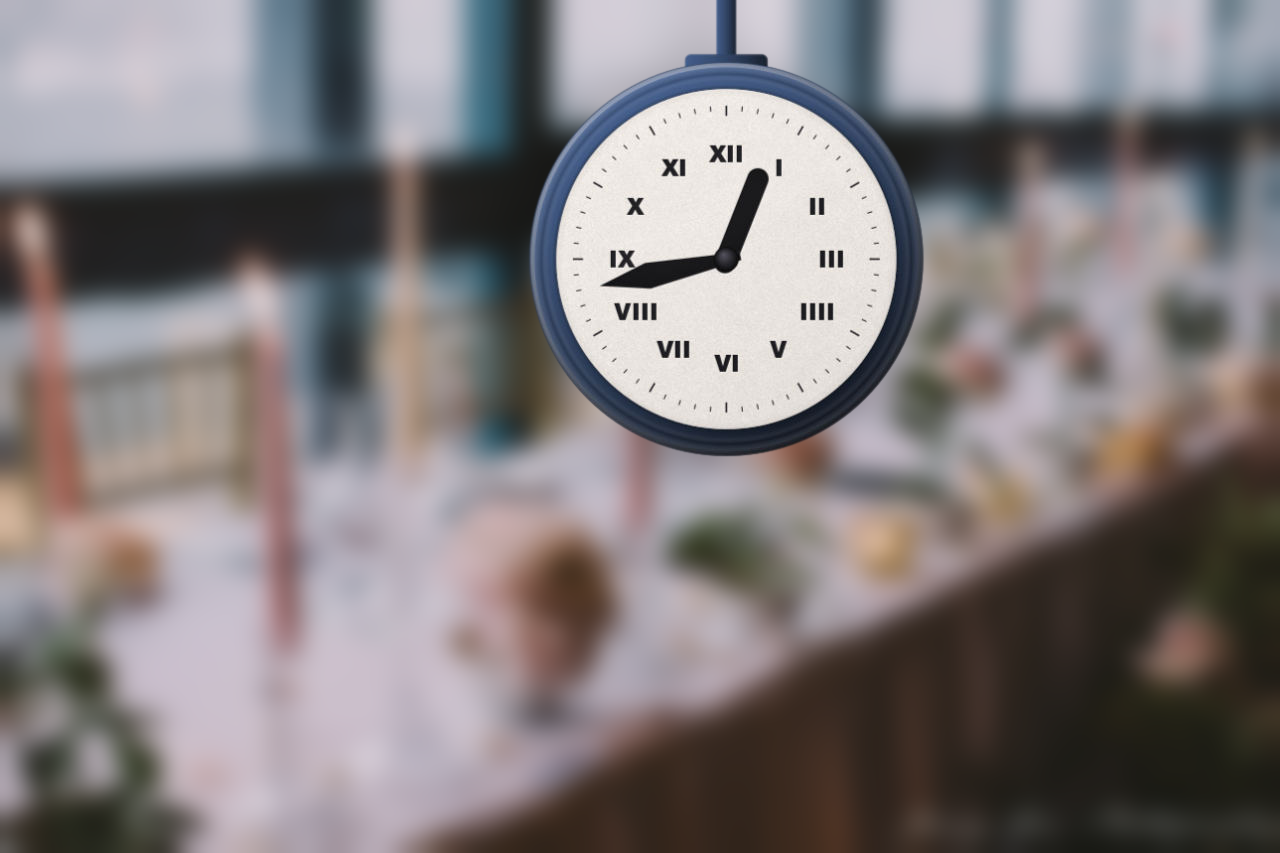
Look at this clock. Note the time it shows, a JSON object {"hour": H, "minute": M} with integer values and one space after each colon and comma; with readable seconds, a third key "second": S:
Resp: {"hour": 12, "minute": 43}
